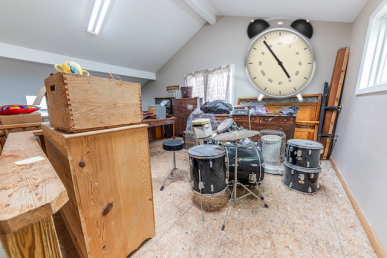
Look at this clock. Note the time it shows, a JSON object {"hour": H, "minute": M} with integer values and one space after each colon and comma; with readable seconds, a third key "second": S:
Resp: {"hour": 4, "minute": 54}
